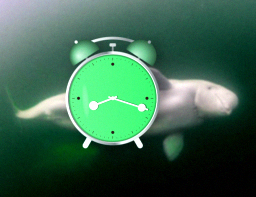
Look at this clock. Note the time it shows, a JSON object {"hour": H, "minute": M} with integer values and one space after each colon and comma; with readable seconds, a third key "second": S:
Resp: {"hour": 8, "minute": 18}
